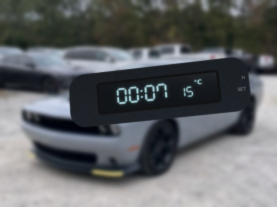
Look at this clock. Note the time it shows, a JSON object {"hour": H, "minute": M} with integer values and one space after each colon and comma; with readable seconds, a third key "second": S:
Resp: {"hour": 0, "minute": 7}
